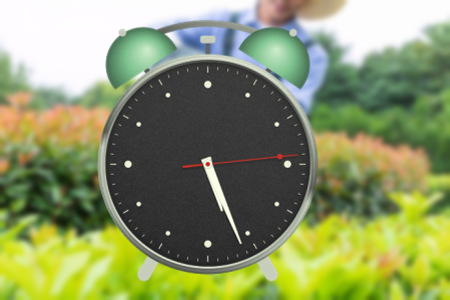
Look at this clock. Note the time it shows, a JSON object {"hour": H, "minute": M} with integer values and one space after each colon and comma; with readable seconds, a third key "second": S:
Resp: {"hour": 5, "minute": 26, "second": 14}
